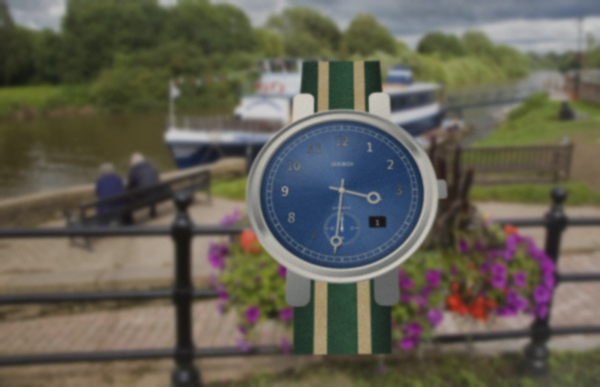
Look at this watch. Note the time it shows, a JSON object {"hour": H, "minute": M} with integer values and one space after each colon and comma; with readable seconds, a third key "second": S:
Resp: {"hour": 3, "minute": 31}
